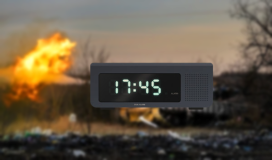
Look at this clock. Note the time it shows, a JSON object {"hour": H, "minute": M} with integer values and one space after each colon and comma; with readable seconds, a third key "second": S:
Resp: {"hour": 17, "minute": 45}
